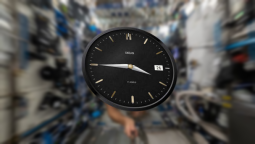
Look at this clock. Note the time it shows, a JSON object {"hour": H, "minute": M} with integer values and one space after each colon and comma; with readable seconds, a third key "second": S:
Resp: {"hour": 3, "minute": 45}
